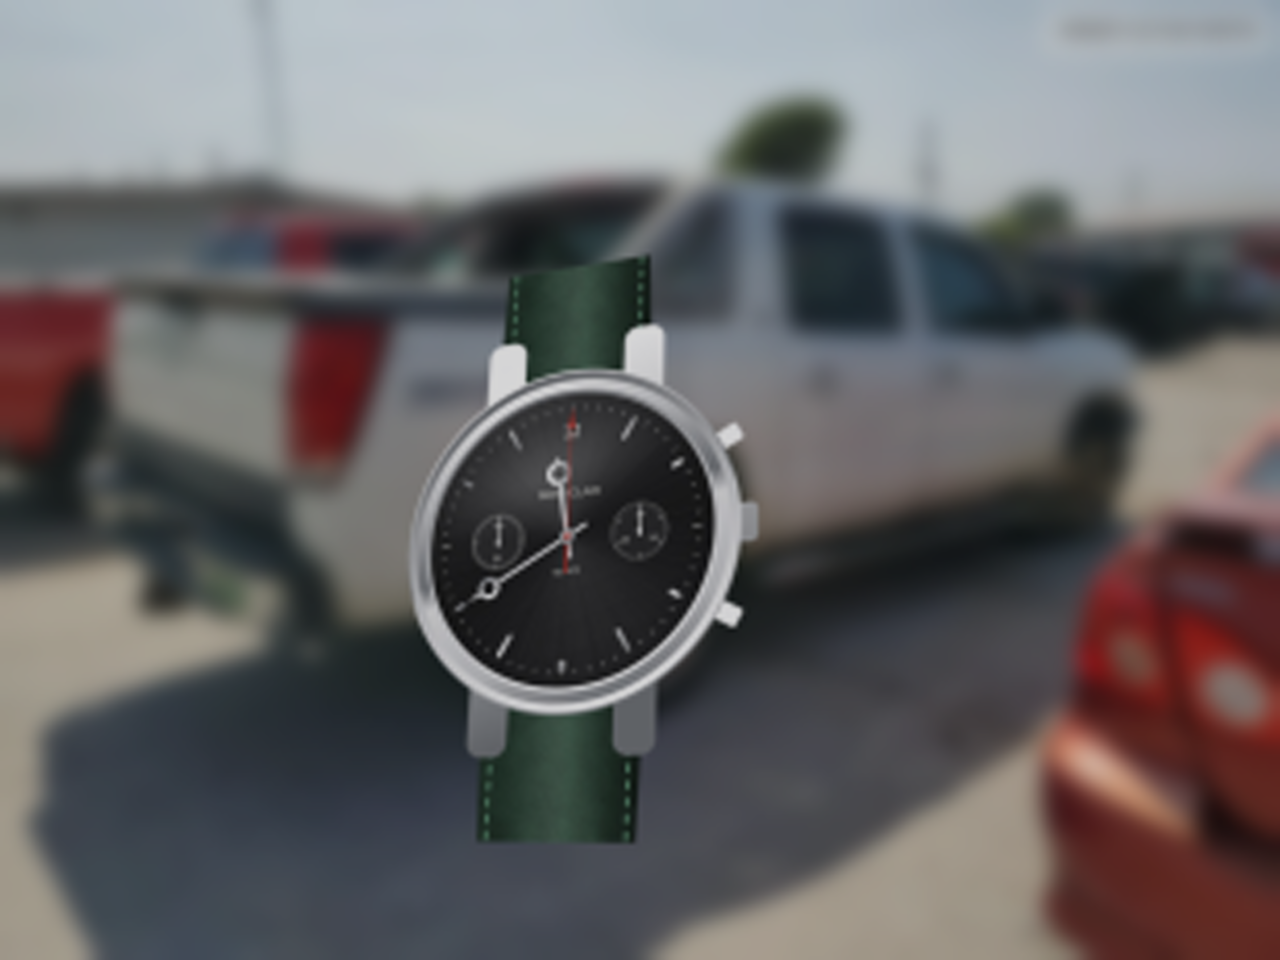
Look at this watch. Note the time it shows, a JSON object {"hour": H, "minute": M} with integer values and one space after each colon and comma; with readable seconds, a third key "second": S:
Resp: {"hour": 11, "minute": 40}
